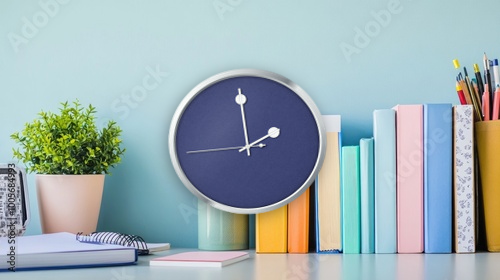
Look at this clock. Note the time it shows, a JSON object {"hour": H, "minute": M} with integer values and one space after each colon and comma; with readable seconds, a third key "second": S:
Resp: {"hour": 1, "minute": 58, "second": 44}
